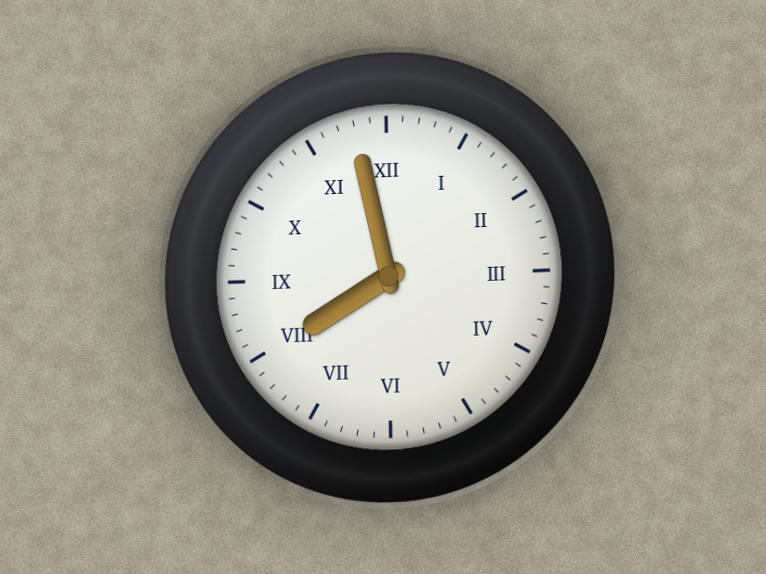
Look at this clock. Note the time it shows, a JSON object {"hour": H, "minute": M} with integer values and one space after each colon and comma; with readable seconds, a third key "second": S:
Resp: {"hour": 7, "minute": 58}
